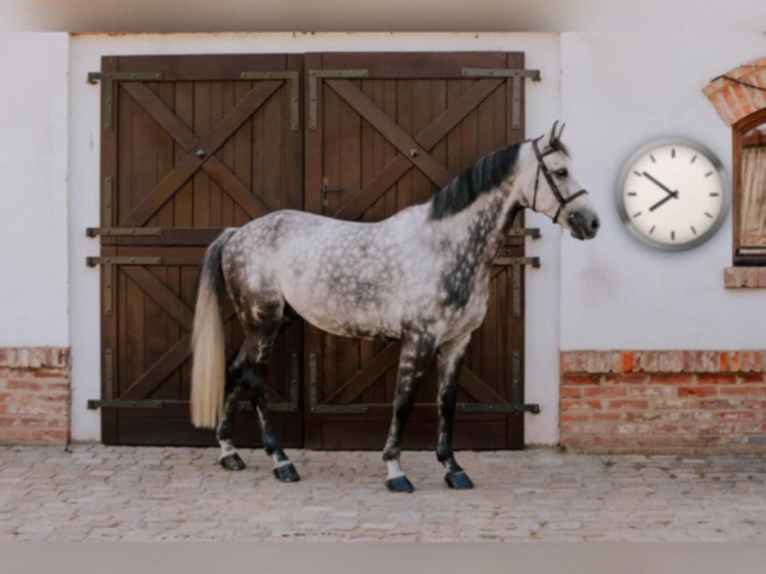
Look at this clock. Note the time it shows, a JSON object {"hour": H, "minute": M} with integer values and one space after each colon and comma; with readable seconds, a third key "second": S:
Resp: {"hour": 7, "minute": 51}
